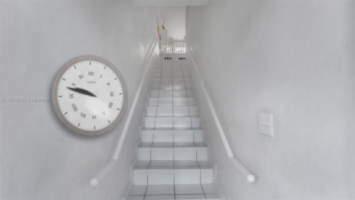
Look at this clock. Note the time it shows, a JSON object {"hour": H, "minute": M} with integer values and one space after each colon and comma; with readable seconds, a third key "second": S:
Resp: {"hour": 9, "minute": 48}
